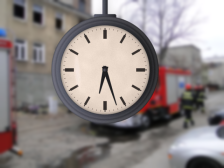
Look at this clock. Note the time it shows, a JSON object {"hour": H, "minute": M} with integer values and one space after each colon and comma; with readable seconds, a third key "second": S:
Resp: {"hour": 6, "minute": 27}
